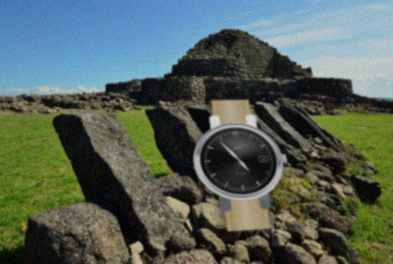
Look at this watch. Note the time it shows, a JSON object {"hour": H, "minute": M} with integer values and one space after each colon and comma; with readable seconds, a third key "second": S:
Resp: {"hour": 4, "minute": 54}
